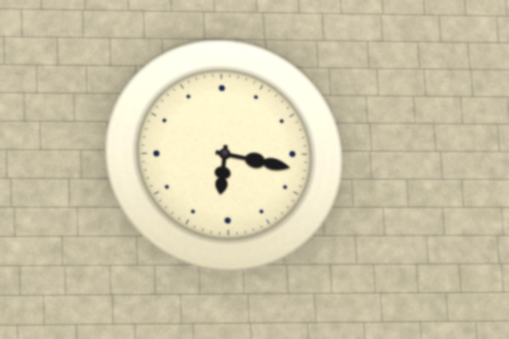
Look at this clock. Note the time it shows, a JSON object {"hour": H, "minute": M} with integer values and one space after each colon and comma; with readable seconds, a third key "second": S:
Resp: {"hour": 6, "minute": 17}
